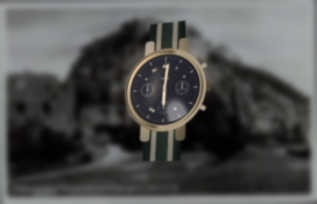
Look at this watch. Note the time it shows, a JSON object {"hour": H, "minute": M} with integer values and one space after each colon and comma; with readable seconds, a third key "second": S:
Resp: {"hour": 6, "minute": 1}
